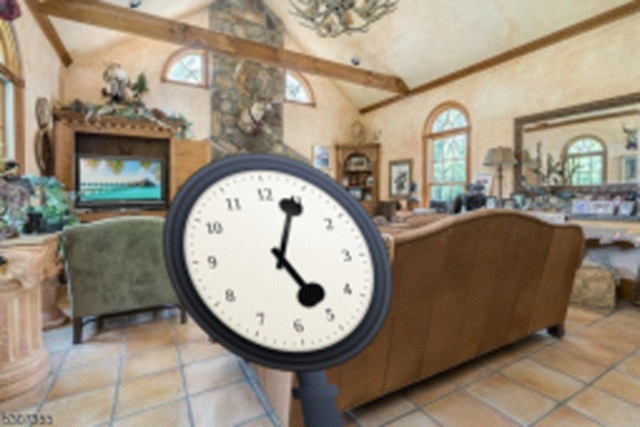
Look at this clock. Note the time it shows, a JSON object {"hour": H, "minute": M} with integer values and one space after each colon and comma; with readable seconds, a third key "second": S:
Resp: {"hour": 5, "minute": 4}
